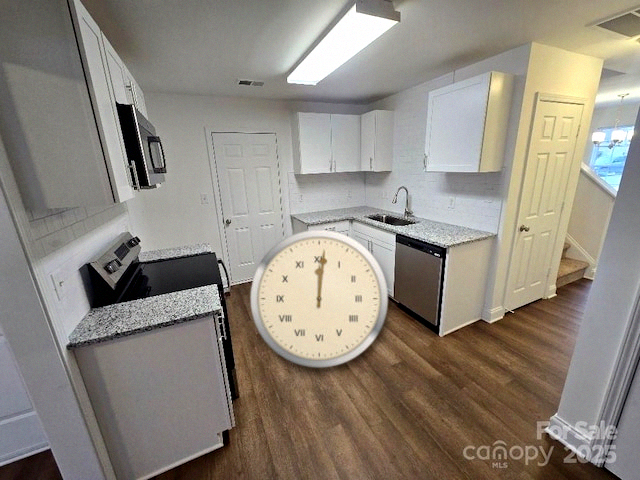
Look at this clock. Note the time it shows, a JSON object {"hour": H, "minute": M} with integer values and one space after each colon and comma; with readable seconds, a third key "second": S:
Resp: {"hour": 12, "minute": 1}
